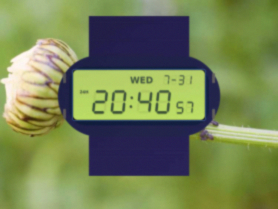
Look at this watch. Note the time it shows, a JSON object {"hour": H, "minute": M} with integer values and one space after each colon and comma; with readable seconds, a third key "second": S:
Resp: {"hour": 20, "minute": 40, "second": 57}
